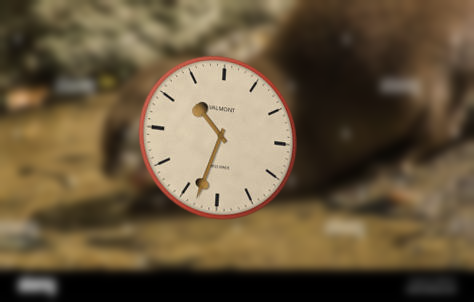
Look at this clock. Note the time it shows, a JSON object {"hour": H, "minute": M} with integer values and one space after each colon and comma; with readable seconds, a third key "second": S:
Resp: {"hour": 10, "minute": 33}
